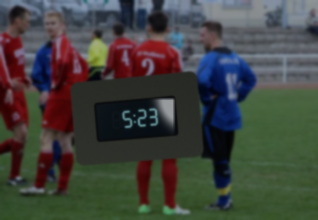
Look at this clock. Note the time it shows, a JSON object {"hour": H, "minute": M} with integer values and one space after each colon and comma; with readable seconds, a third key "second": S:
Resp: {"hour": 5, "minute": 23}
